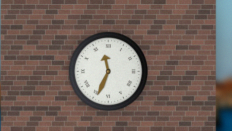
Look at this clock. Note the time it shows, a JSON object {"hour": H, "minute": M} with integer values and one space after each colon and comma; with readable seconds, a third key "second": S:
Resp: {"hour": 11, "minute": 34}
